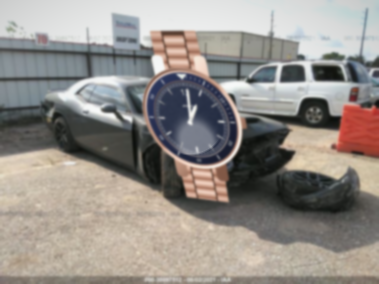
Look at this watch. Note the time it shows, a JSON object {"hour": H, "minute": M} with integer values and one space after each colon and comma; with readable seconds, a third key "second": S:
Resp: {"hour": 1, "minute": 1}
